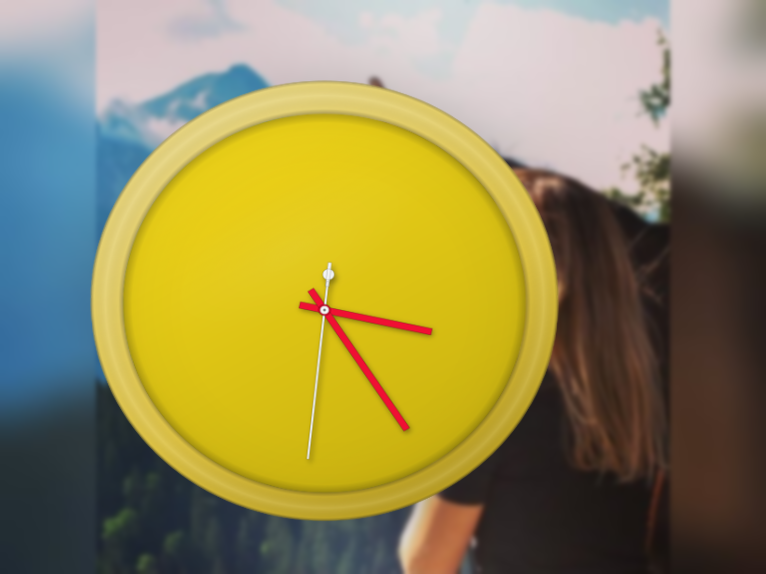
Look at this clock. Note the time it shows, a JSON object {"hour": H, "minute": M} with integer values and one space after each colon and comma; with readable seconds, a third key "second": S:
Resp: {"hour": 3, "minute": 24, "second": 31}
